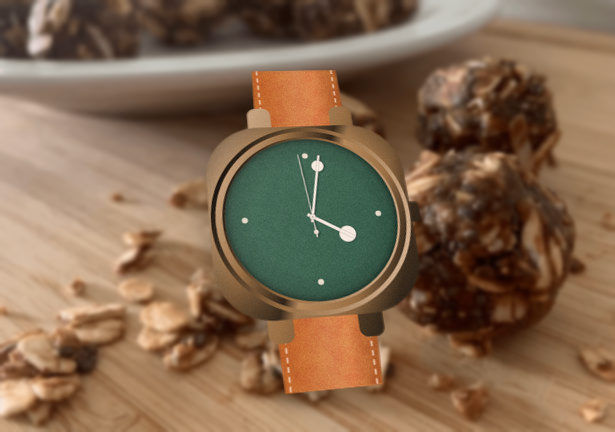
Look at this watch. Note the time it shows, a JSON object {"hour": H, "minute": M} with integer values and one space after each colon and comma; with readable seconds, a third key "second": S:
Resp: {"hour": 4, "minute": 1, "second": 59}
